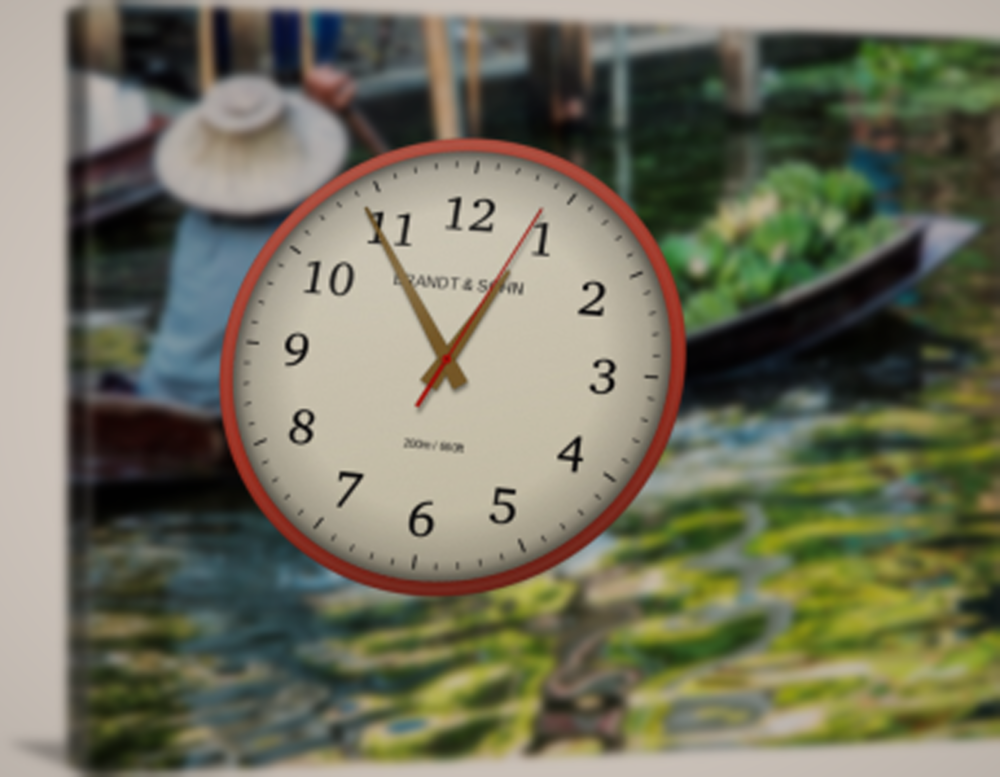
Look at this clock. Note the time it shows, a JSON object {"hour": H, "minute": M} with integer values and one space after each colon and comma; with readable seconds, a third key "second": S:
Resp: {"hour": 12, "minute": 54, "second": 4}
